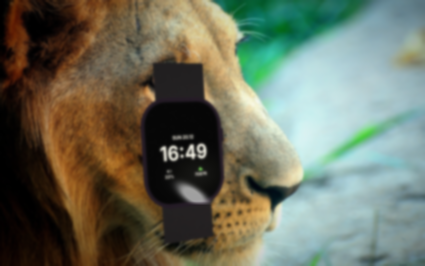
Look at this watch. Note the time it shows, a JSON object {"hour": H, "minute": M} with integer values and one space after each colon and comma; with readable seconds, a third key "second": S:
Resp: {"hour": 16, "minute": 49}
